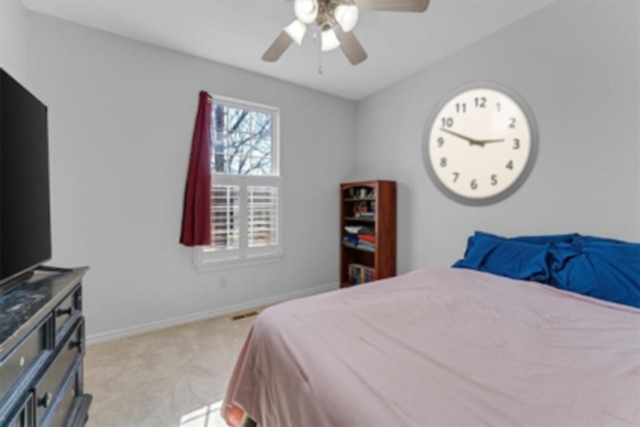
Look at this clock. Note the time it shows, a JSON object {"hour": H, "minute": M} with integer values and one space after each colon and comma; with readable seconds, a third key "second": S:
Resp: {"hour": 2, "minute": 48}
